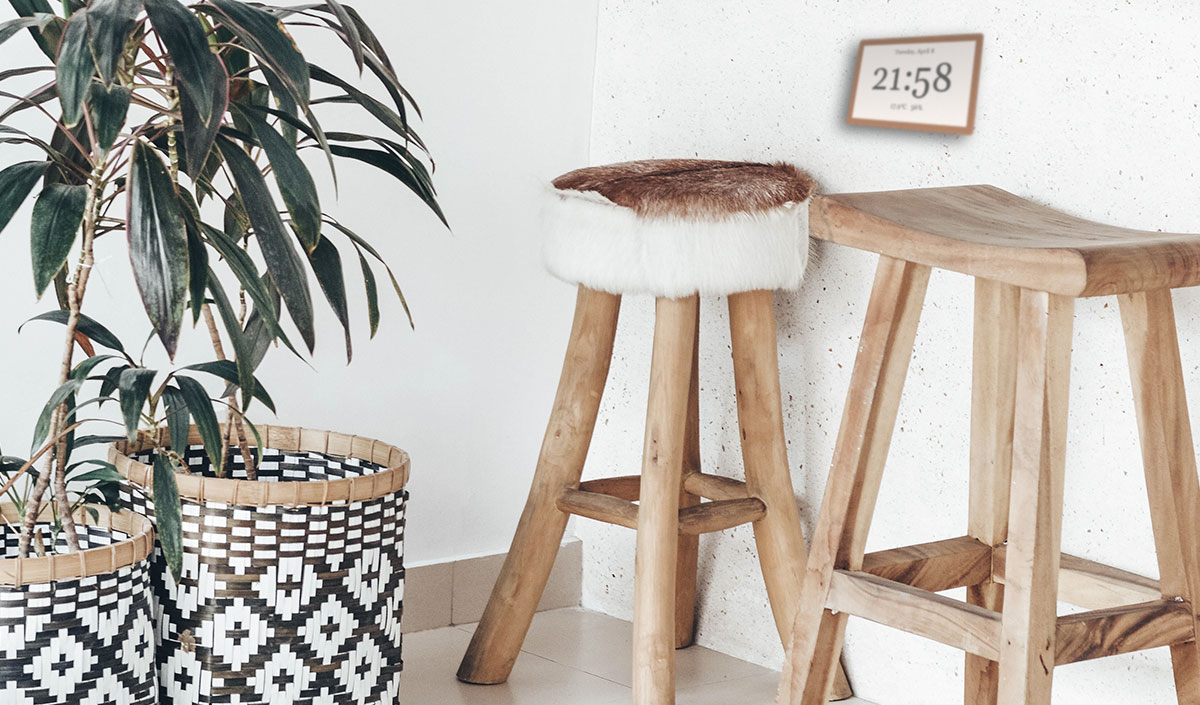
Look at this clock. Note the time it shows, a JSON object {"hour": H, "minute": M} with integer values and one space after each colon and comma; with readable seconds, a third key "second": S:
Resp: {"hour": 21, "minute": 58}
